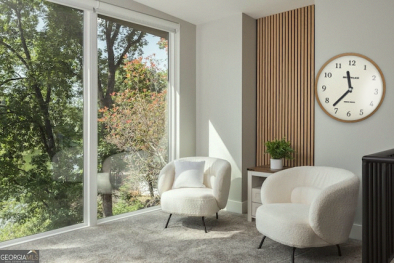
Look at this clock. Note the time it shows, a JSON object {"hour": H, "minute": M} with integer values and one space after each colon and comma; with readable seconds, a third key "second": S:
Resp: {"hour": 11, "minute": 37}
